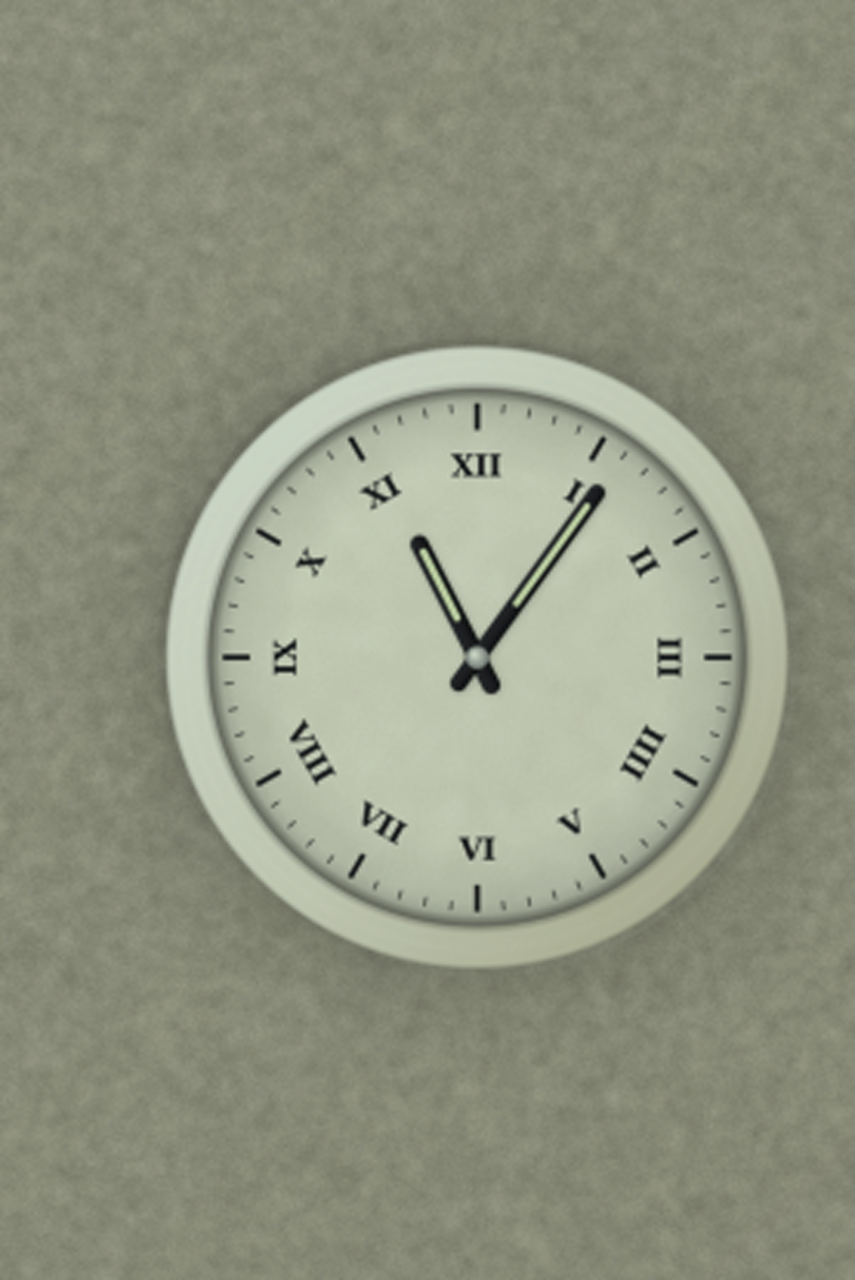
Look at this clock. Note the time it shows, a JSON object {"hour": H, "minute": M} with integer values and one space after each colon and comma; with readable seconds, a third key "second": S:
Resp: {"hour": 11, "minute": 6}
